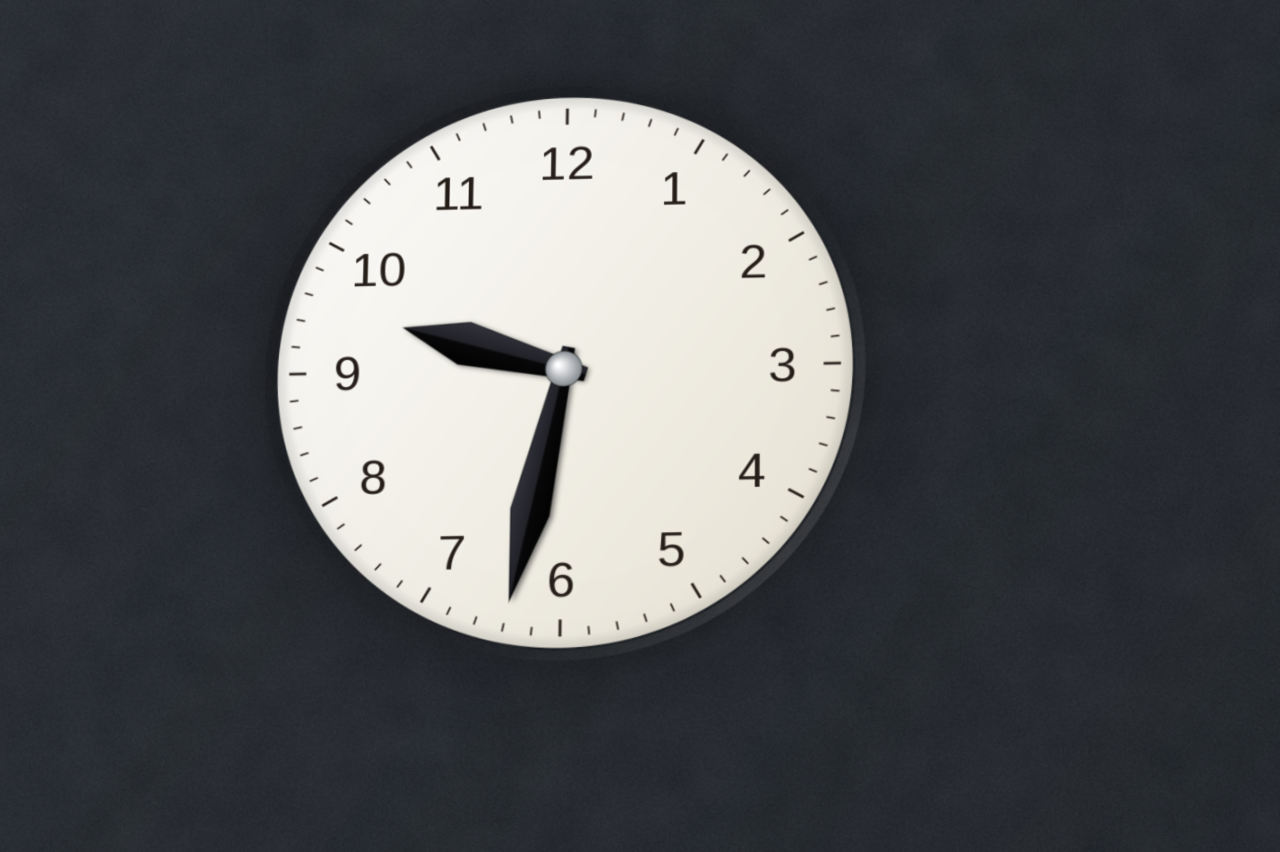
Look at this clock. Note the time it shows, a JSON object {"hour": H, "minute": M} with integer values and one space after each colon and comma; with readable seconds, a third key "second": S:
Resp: {"hour": 9, "minute": 32}
